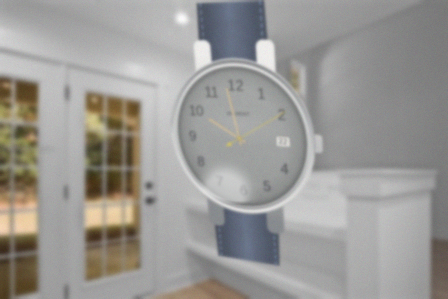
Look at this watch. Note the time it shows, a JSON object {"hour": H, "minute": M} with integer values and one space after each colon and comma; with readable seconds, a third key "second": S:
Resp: {"hour": 9, "minute": 58, "second": 10}
